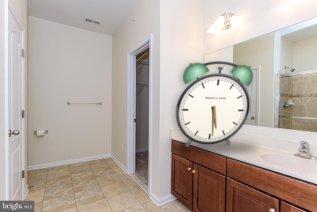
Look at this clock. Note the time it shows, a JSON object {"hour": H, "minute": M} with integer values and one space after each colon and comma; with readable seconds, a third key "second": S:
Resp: {"hour": 5, "minute": 29}
